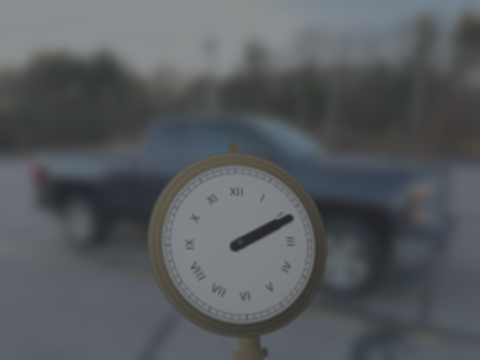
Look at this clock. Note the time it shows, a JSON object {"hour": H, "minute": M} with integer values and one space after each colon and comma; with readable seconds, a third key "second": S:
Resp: {"hour": 2, "minute": 11}
